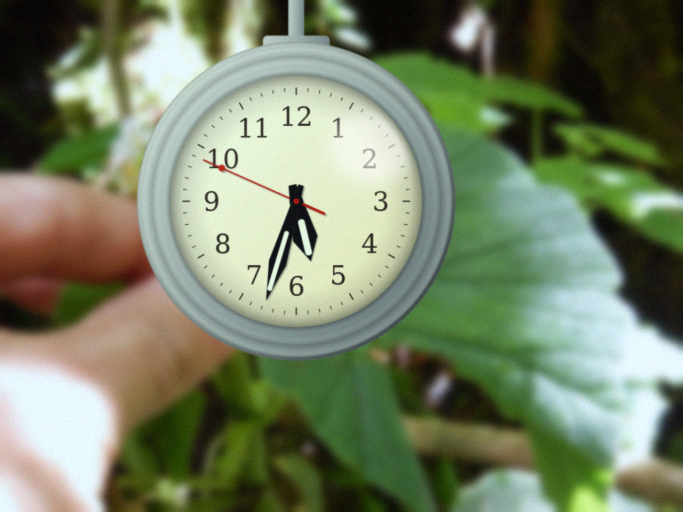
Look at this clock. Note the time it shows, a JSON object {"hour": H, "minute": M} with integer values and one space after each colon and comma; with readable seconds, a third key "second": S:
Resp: {"hour": 5, "minute": 32, "second": 49}
